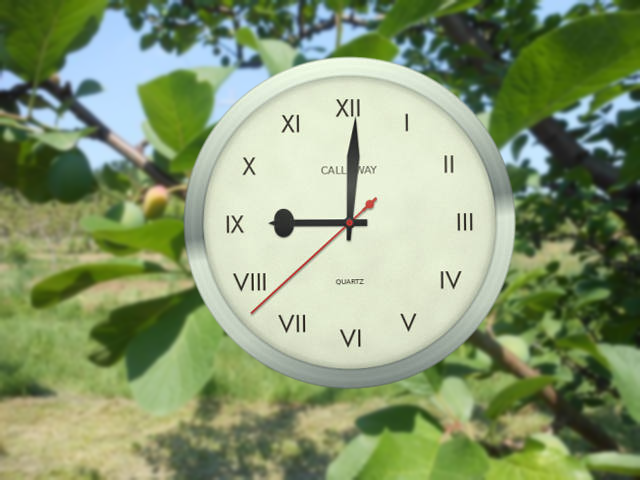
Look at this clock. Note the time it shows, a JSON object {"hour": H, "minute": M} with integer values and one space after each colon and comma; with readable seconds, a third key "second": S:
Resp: {"hour": 9, "minute": 0, "second": 38}
